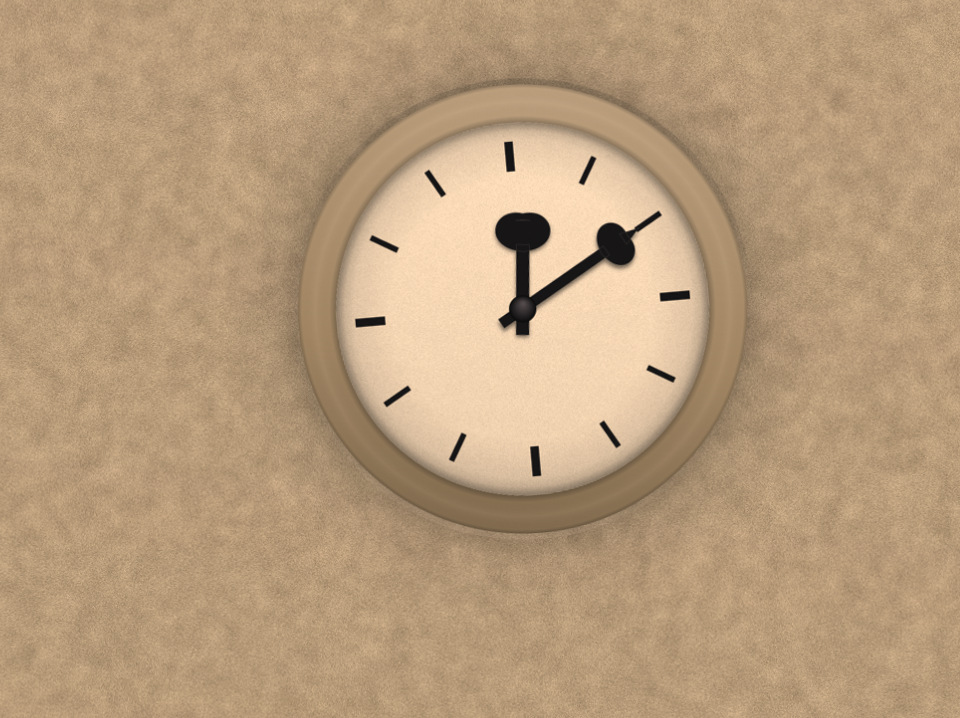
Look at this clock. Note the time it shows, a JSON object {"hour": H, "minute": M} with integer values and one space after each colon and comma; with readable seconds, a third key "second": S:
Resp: {"hour": 12, "minute": 10}
